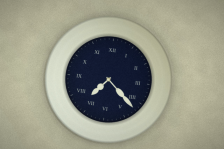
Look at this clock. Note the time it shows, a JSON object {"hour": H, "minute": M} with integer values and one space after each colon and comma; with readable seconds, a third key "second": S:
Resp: {"hour": 7, "minute": 22}
